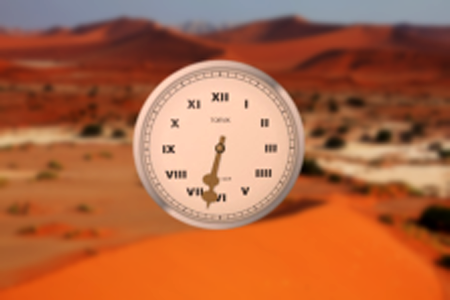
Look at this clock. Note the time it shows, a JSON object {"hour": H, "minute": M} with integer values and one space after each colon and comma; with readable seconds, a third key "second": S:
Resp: {"hour": 6, "minute": 32}
